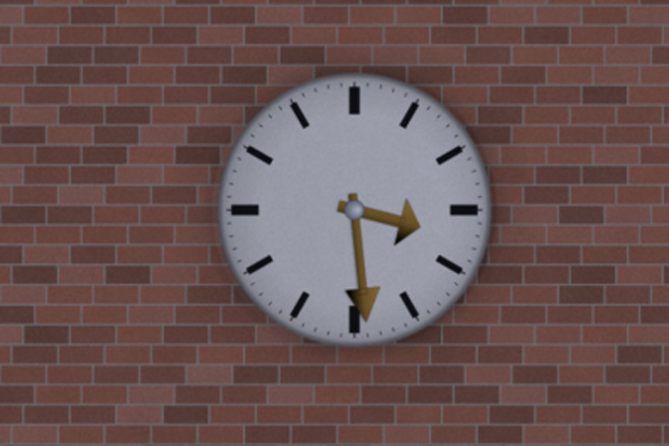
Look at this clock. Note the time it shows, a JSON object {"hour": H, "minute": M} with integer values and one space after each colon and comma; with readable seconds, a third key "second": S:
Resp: {"hour": 3, "minute": 29}
